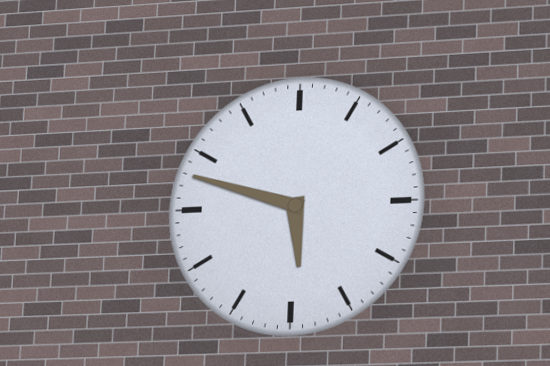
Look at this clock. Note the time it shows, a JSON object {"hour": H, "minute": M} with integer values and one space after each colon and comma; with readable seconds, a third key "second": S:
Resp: {"hour": 5, "minute": 48}
